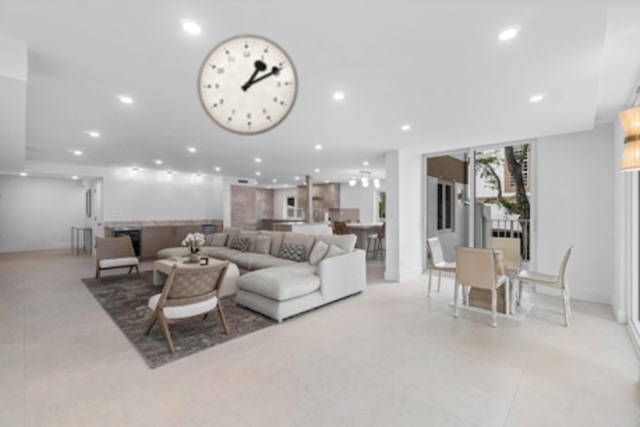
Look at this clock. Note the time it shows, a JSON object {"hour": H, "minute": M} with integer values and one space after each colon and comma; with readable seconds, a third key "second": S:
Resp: {"hour": 1, "minute": 11}
